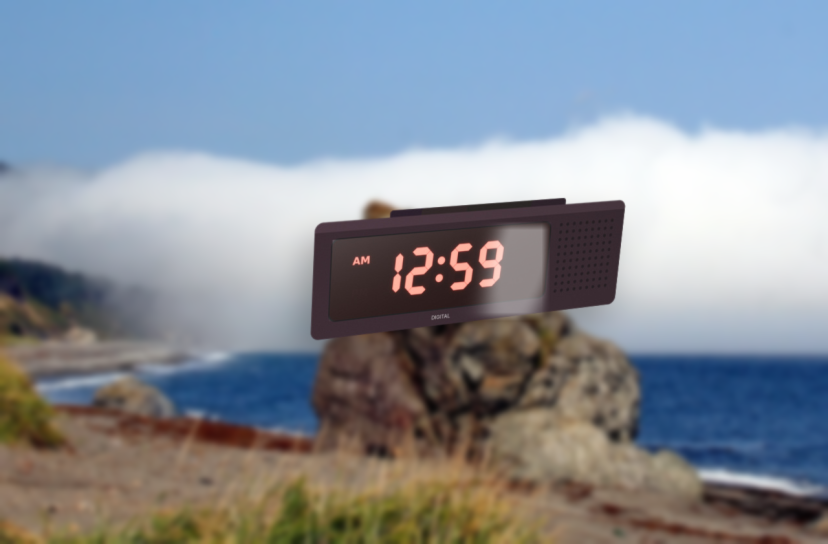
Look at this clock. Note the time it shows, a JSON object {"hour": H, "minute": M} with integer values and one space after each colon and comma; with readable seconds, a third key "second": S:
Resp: {"hour": 12, "minute": 59}
